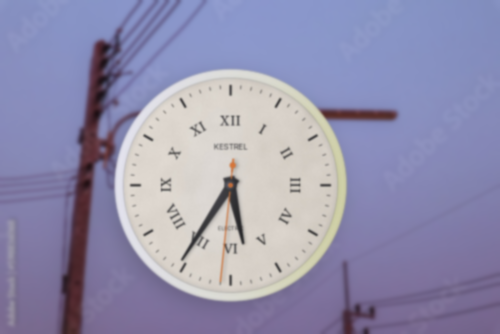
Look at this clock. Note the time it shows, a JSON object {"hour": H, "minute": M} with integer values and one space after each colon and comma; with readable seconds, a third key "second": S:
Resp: {"hour": 5, "minute": 35, "second": 31}
